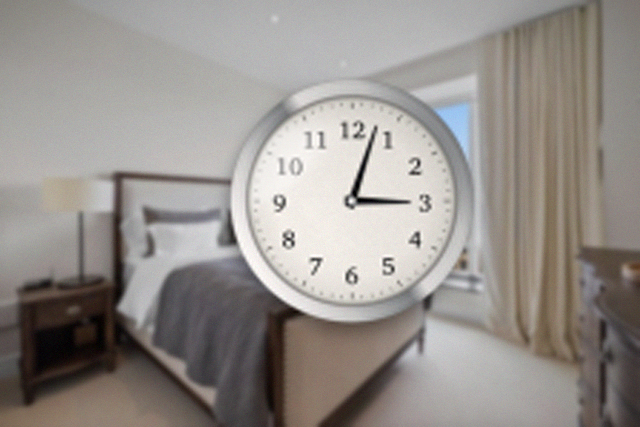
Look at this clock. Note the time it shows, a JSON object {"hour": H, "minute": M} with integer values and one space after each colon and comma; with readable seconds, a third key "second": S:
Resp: {"hour": 3, "minute": 3}
